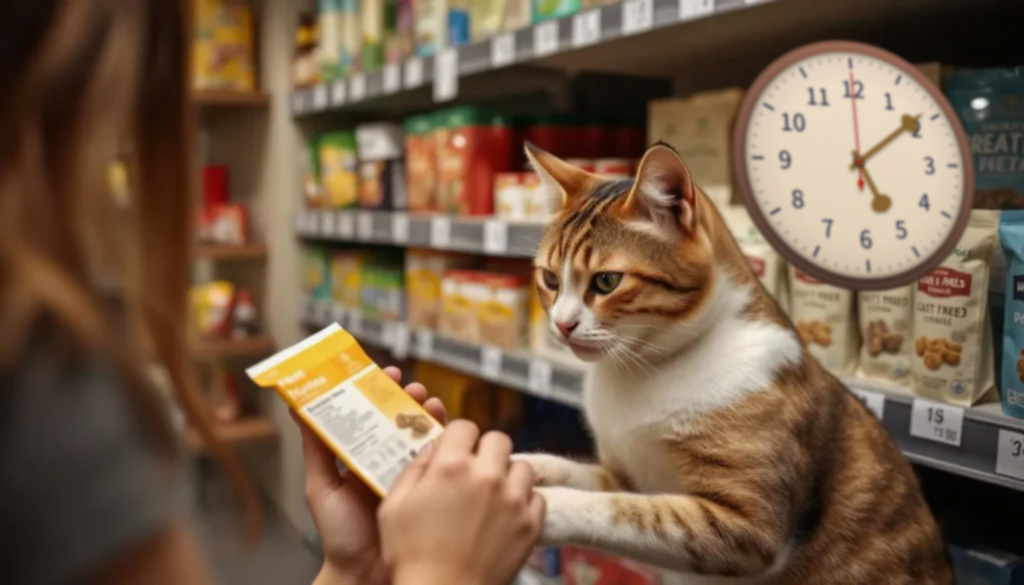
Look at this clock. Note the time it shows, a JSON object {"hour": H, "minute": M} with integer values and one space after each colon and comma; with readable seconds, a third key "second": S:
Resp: {"hour": 5, "minute": 9, "second": 0}
